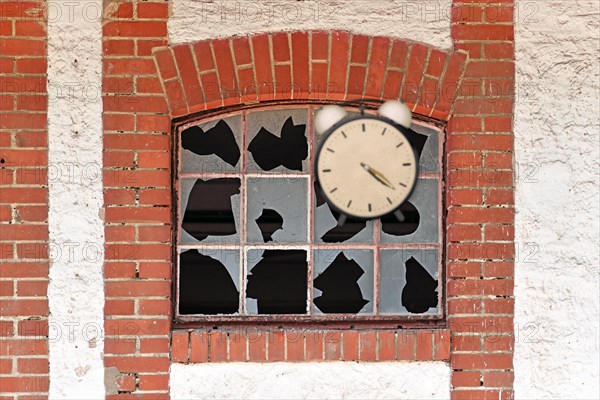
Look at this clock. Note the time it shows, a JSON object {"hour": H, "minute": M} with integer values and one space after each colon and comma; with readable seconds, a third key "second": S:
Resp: {"hour": 4, "minute": 22}
